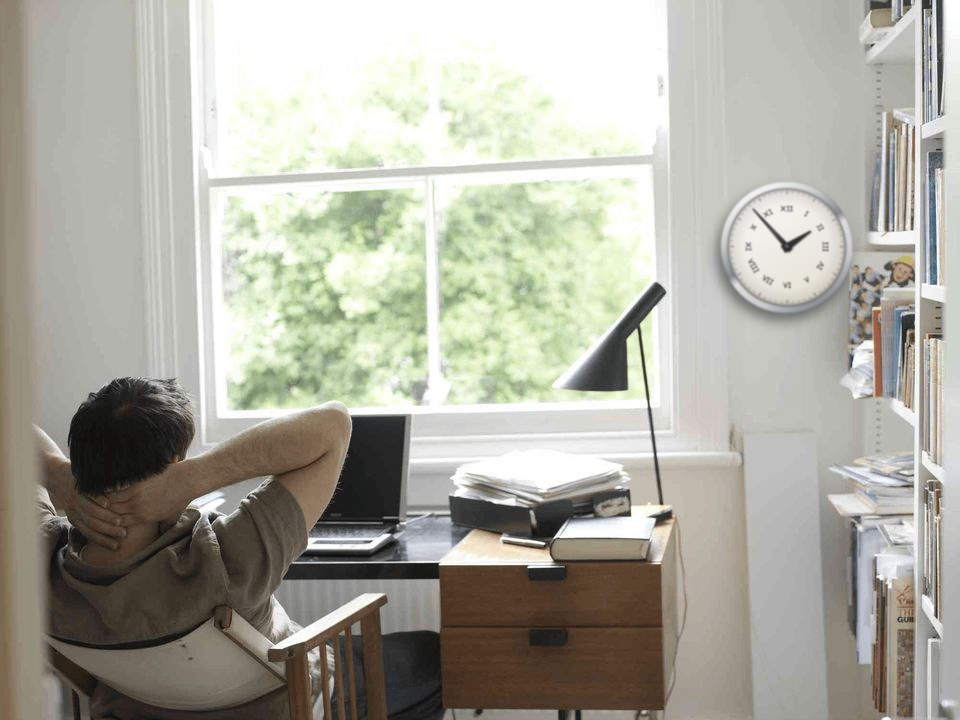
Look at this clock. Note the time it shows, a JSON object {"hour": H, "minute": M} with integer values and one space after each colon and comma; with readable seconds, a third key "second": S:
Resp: {"hour": 1, "minute": 53}
